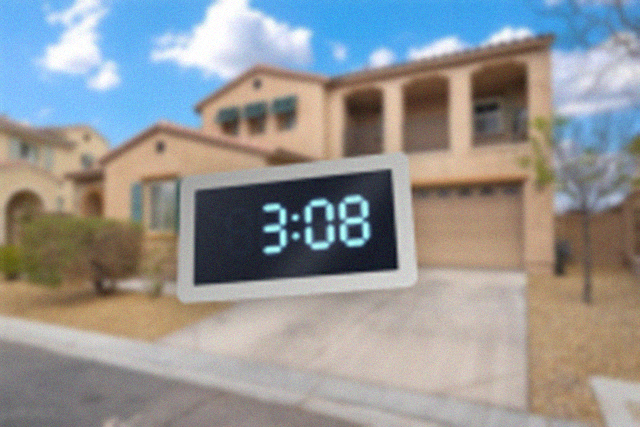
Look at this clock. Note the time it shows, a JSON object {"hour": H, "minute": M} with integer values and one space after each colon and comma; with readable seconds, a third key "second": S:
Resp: {"hour": 3, "minute": 8}
